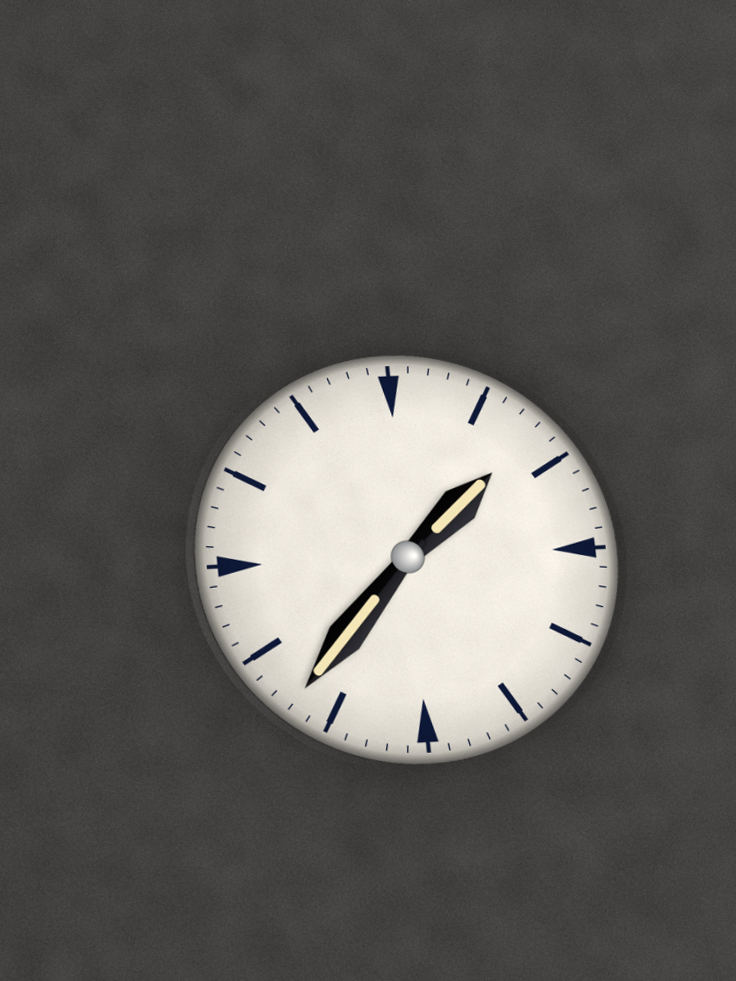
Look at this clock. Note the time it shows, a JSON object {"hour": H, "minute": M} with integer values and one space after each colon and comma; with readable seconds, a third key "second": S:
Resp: {"hour": 1, "minute": 37}
